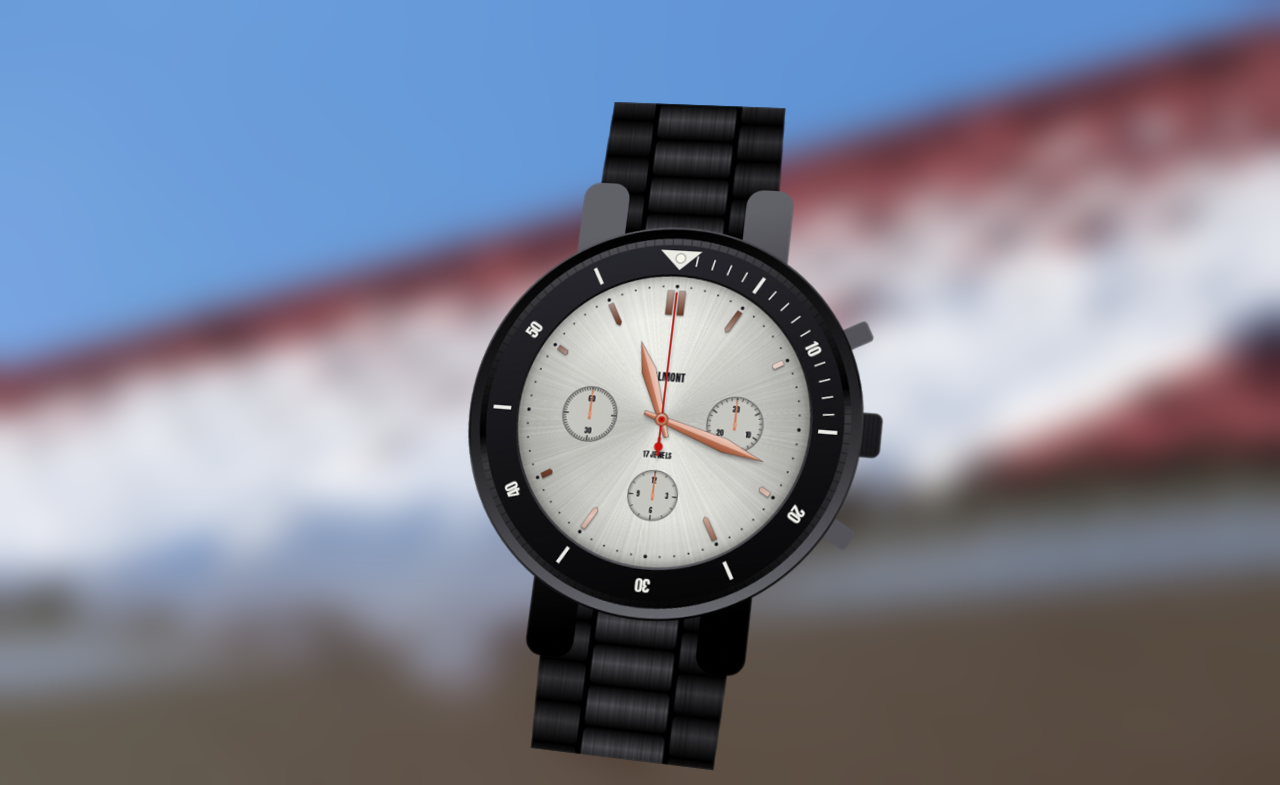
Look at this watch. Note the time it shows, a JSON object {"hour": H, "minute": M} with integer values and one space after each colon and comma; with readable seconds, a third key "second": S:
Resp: {"hour": 11, "minute": 18}
